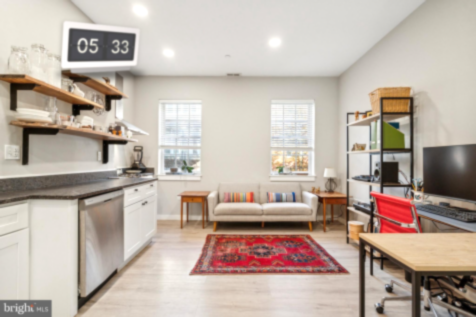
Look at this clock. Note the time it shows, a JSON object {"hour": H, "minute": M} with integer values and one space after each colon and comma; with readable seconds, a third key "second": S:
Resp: {"hour": 5, "minute": 33}
